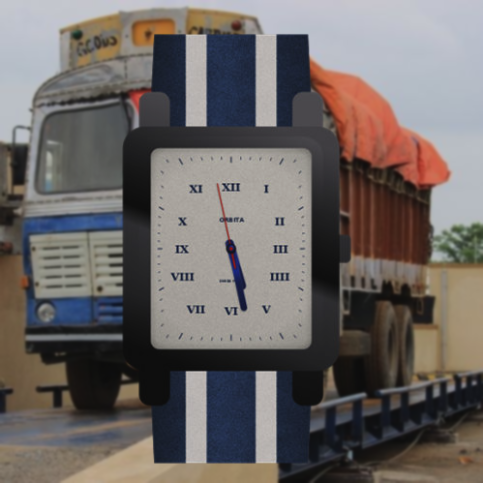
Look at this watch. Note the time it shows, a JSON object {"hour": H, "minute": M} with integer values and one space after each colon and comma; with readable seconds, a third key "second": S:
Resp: {"hour": 5, "minute": 27, "second": 58}
